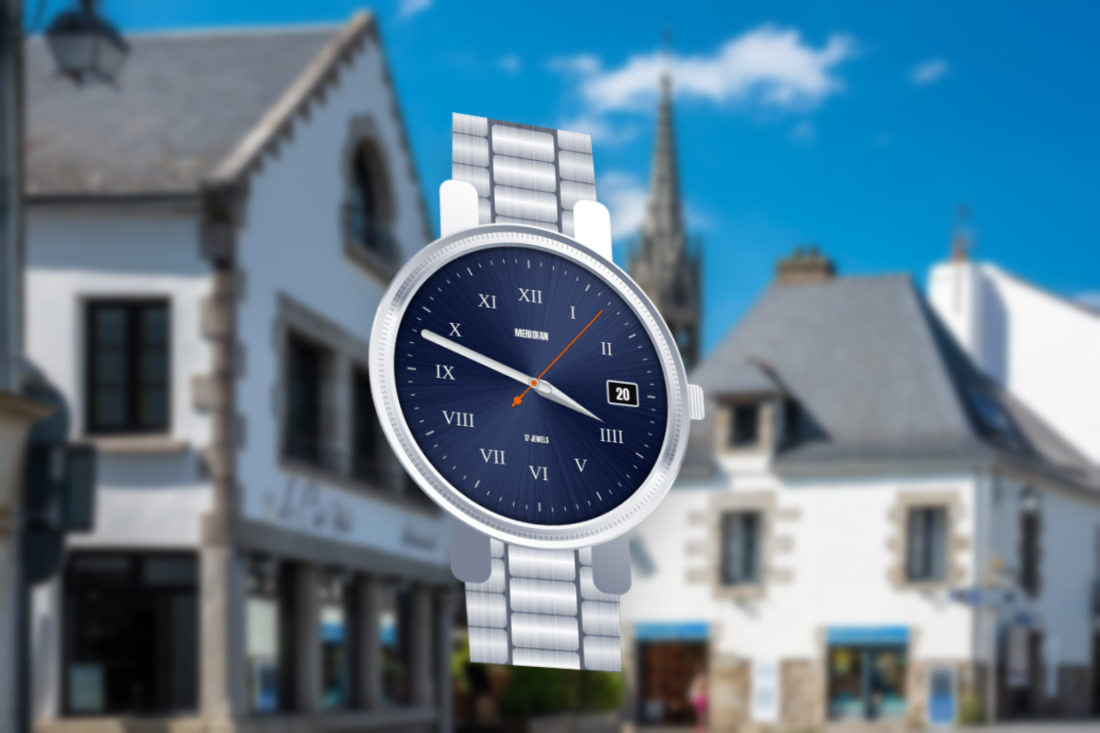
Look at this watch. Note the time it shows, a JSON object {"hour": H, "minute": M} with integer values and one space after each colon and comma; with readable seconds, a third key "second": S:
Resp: {"hour": 3, "minute": 48, "second": 7}
